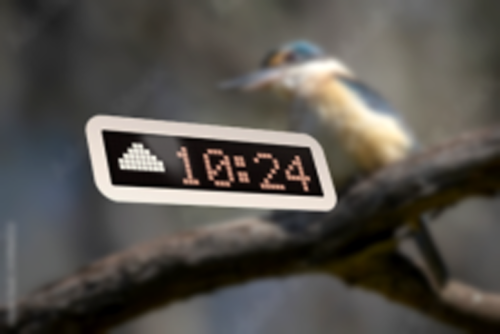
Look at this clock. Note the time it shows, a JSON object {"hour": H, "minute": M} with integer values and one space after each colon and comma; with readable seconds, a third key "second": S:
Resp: {"hour": 10, "minute": 24}
